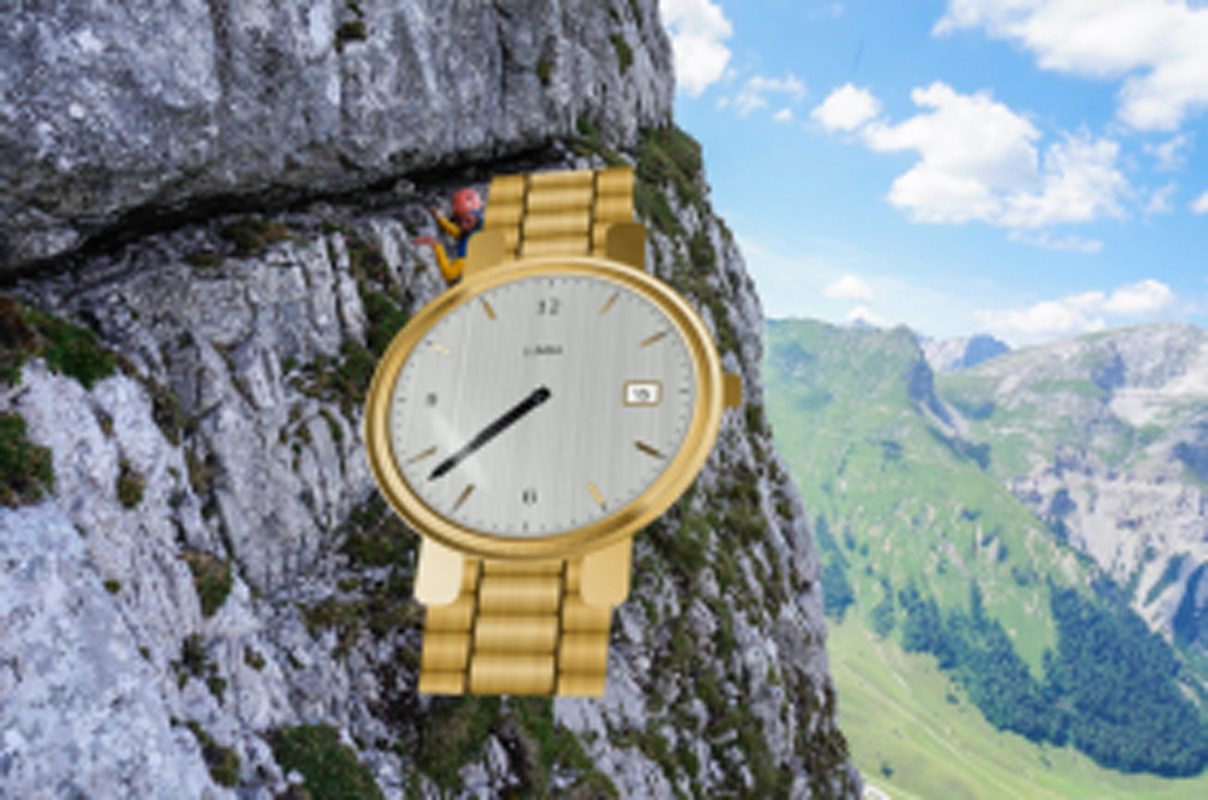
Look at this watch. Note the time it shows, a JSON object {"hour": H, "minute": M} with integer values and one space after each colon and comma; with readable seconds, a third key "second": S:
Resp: {"hour": 7, "minute": 38}
